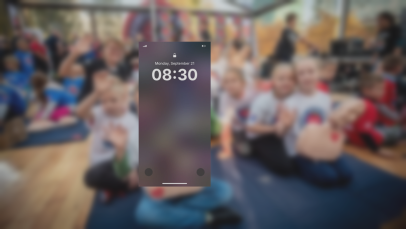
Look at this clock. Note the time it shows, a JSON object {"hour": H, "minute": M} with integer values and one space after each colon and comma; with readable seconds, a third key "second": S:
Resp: {"hour": 8, "minute": 30}
